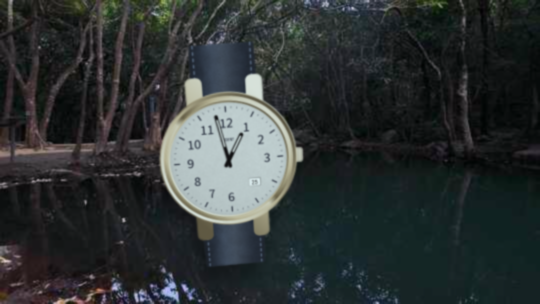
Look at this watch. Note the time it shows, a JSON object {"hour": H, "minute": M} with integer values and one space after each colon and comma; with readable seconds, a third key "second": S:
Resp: {"hour": 12, "minute": 58}
